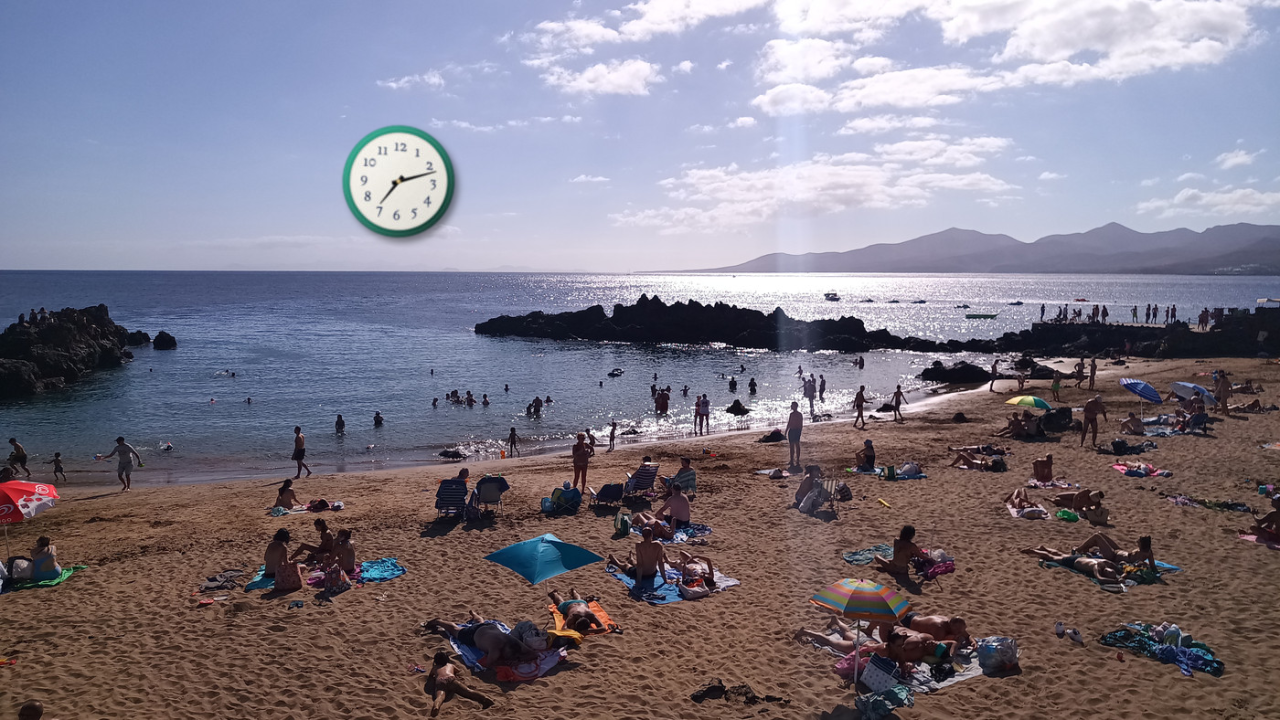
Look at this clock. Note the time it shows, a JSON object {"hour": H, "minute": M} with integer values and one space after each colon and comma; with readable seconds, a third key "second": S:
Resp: {"hour": 7, "minute": 12}
